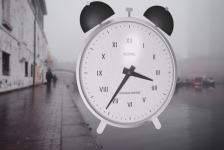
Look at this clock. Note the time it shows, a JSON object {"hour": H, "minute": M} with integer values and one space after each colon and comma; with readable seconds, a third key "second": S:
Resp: {"hour": 3, "minute": 36}
